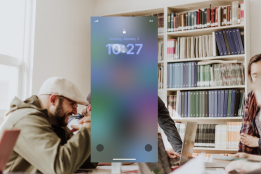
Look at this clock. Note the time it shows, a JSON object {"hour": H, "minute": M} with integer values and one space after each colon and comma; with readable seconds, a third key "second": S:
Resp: {"hour": 10, "minute": 27}
